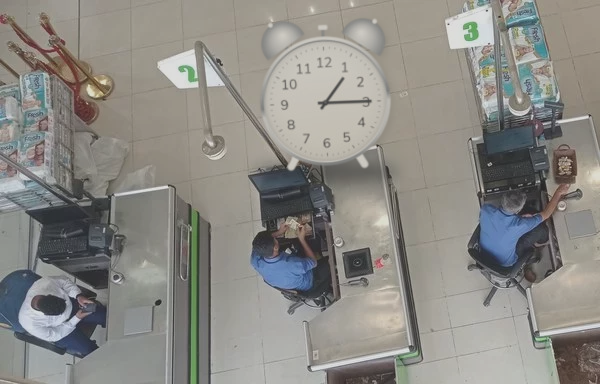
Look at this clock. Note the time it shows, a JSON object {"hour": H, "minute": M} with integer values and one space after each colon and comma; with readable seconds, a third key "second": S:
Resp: {"hour": 1, "minute": 15}
